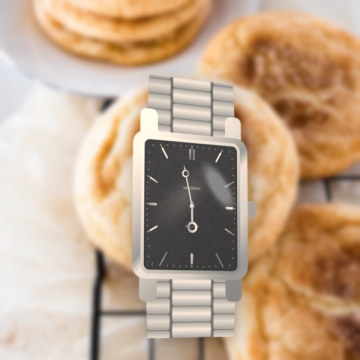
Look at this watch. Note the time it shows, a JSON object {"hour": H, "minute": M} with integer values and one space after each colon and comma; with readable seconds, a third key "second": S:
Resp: {"hour": 5, "minute": 58}
